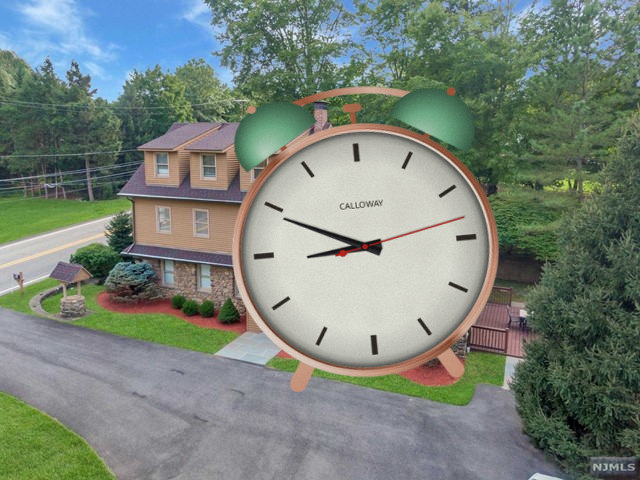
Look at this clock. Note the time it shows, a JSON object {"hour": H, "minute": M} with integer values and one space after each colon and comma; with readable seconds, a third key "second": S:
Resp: {"hour": 8, "minute": 49, "second": 13}
